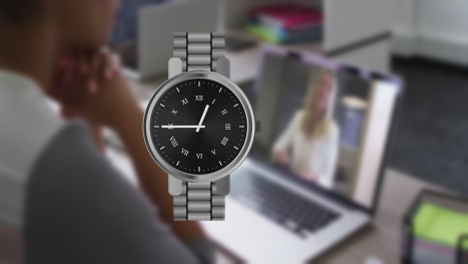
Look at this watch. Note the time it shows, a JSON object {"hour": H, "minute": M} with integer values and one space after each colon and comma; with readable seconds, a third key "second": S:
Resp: {"hour": 12, "minute": 45}
